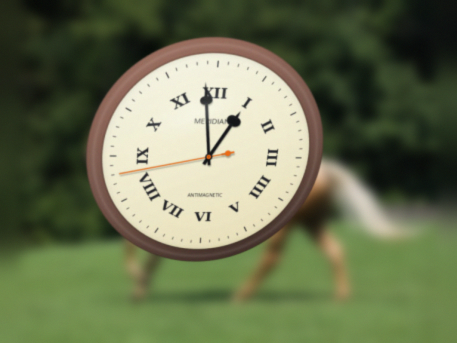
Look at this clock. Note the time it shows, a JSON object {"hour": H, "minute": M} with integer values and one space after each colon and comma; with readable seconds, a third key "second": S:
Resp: {"hour": 12, "minute": 58, "second": 43}
